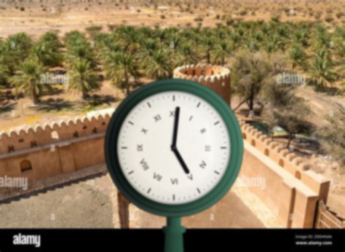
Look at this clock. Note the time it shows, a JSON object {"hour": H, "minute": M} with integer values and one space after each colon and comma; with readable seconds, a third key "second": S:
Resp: {"hour": 5, "minute": 1}
